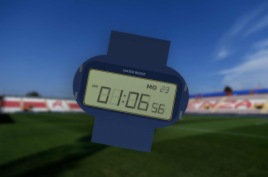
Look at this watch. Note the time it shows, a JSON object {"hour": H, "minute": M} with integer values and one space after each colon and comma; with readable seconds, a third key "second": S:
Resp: {"hour": 1, "minute": 6, "second": 56}
